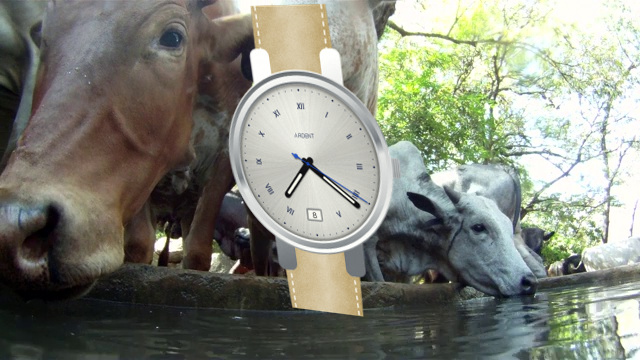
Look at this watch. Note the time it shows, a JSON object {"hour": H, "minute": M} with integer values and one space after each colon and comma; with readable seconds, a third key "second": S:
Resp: {"hour": 7, "minute": 21, "second": 20}
